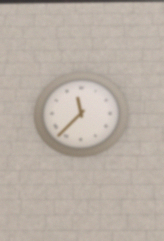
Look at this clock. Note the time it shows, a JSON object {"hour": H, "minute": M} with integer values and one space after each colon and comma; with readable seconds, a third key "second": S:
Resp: {"hour": 11, "minute": 37}
